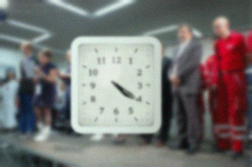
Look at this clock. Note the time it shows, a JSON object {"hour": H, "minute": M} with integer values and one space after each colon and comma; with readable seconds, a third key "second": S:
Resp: {"hour": 4, "minute": 21}
